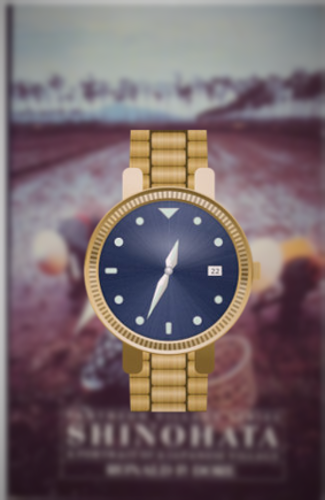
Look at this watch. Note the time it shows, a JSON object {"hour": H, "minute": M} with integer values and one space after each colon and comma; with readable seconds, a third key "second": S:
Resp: {"hour": 12, "minute": 34}
